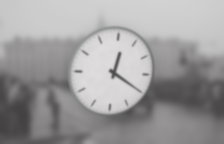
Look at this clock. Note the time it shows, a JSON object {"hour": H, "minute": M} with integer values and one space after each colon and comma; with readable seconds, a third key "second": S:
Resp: {"hour": 12, "minute": 20}
